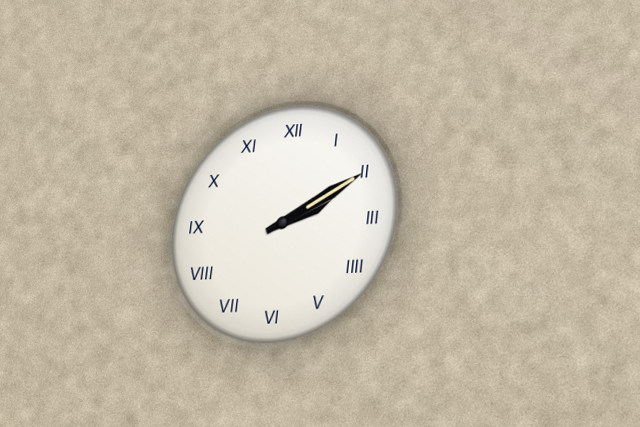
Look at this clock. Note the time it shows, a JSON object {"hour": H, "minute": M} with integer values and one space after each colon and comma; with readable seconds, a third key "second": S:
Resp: {"hour": 2, "minute": 10}
